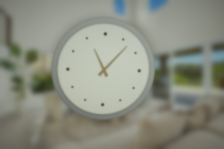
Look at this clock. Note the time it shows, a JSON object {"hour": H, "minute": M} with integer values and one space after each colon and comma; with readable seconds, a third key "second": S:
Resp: {"hour": 11, "minute": 7}
